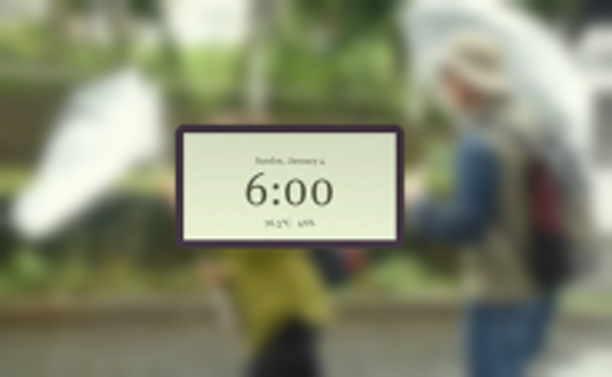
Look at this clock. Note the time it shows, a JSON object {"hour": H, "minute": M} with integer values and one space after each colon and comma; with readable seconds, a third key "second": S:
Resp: {"hour": 6, "minute": 0}
